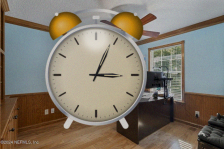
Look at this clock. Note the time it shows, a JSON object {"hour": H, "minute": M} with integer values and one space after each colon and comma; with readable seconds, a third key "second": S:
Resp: {"hour": 3, "minute": 4}
